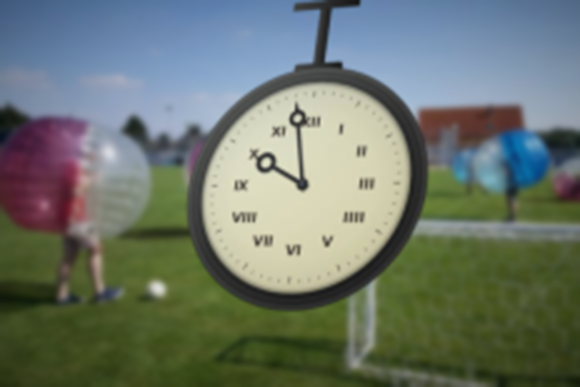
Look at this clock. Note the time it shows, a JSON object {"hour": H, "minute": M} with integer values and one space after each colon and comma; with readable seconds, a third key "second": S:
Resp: {"hour": 9, "minute": 58}
